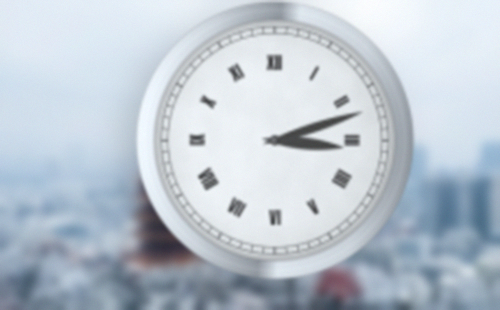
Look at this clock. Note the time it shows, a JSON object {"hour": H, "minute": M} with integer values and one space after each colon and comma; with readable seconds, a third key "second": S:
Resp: {"hour": 3, "minute": 12}
